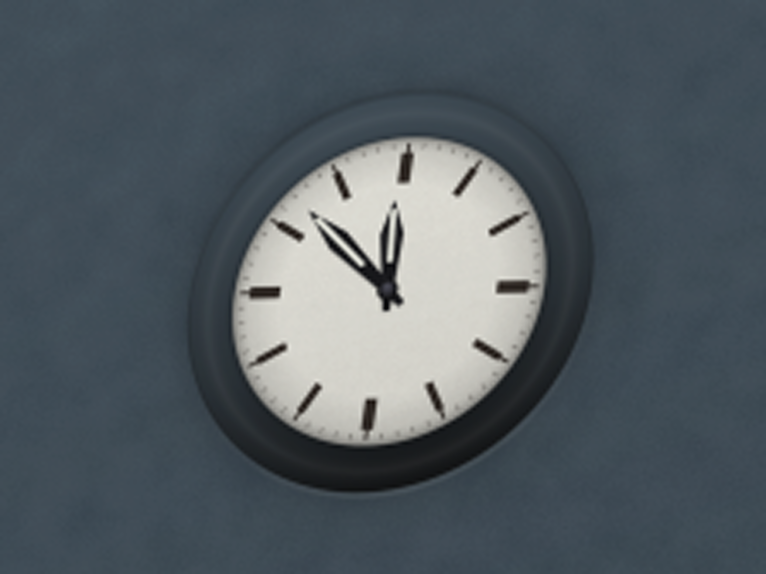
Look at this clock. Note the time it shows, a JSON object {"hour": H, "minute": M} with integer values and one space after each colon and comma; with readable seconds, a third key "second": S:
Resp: {"hour": 11, "minute": 52}
